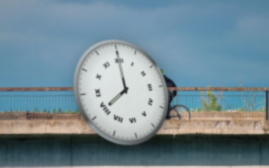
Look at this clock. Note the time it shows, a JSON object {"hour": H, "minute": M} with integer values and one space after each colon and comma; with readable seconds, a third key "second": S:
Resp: {"hour": 8, "minute": 0}
